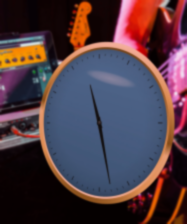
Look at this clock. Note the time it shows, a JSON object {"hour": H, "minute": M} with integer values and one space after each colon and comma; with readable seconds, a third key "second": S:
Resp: {"hour": 11, "minute": 28}
